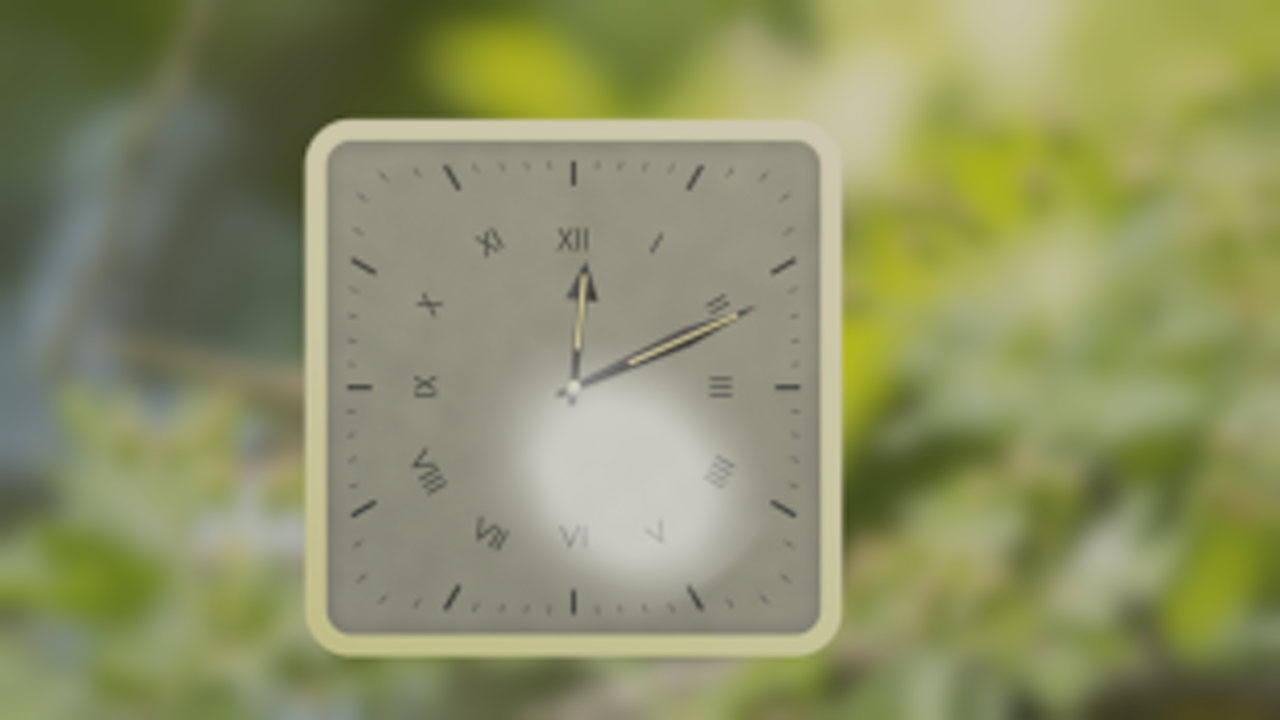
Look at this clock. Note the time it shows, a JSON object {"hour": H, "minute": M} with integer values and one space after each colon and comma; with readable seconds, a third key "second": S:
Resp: {"hour": 12, "minute": 11}
